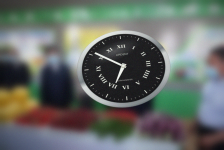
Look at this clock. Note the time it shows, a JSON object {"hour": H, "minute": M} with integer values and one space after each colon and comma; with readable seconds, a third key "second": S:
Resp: {"hour": 6, "minute": 51}
